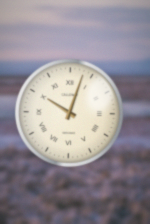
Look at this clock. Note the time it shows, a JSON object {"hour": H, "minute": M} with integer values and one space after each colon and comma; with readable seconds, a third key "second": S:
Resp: {"hour": 10, "minute": 3}
